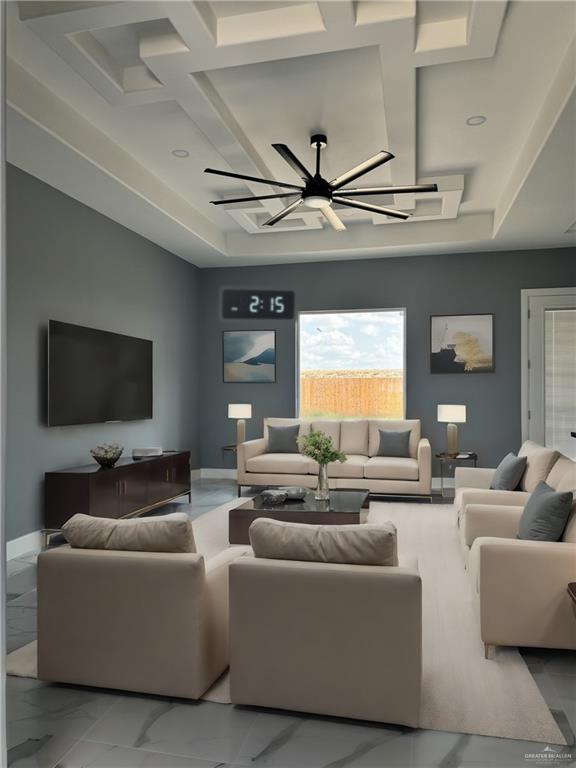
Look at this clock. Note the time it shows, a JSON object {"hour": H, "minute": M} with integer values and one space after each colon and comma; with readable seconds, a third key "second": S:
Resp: {"hour": 2, "minute": 15}
